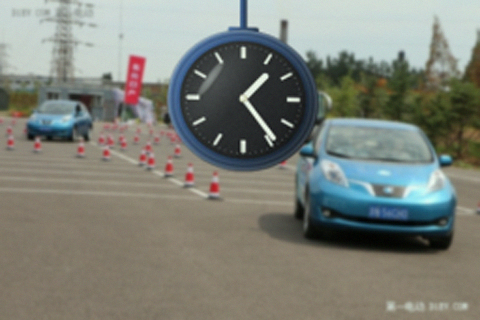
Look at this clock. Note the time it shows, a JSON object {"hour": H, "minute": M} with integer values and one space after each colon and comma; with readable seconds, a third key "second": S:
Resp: {"hour": 1, "minute": 24}
